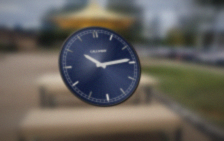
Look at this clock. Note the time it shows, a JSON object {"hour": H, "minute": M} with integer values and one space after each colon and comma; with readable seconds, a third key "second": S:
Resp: {"hour": 10, "minute": 14}
